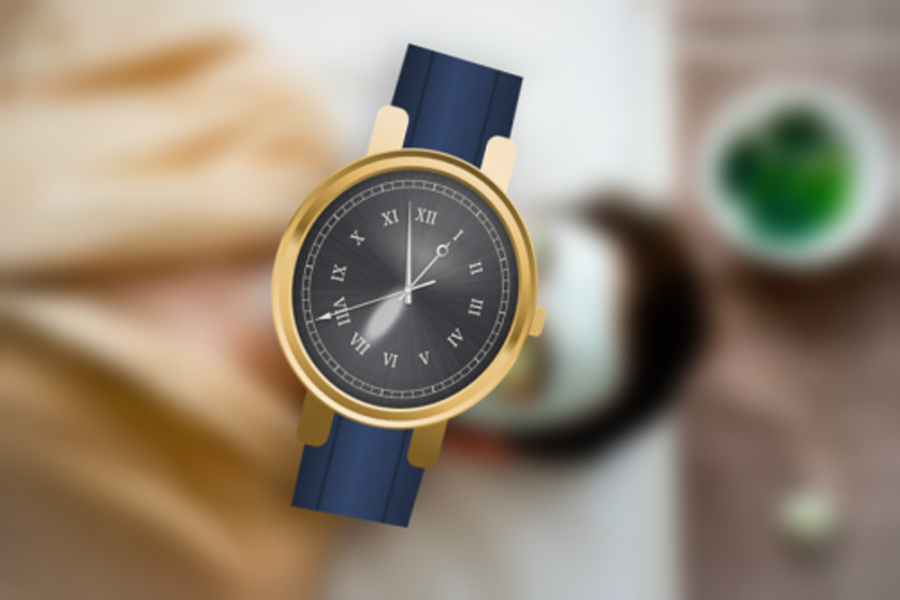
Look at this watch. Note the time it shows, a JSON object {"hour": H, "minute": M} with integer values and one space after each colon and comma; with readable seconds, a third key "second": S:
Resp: {"hour": 12, "minute": 57, "second": 40}
